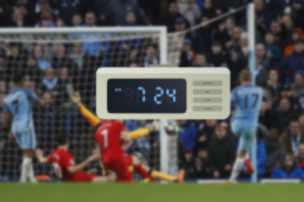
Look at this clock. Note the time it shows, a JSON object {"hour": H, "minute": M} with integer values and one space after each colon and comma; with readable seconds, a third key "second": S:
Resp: {"hour": 7, "minute": 24}
